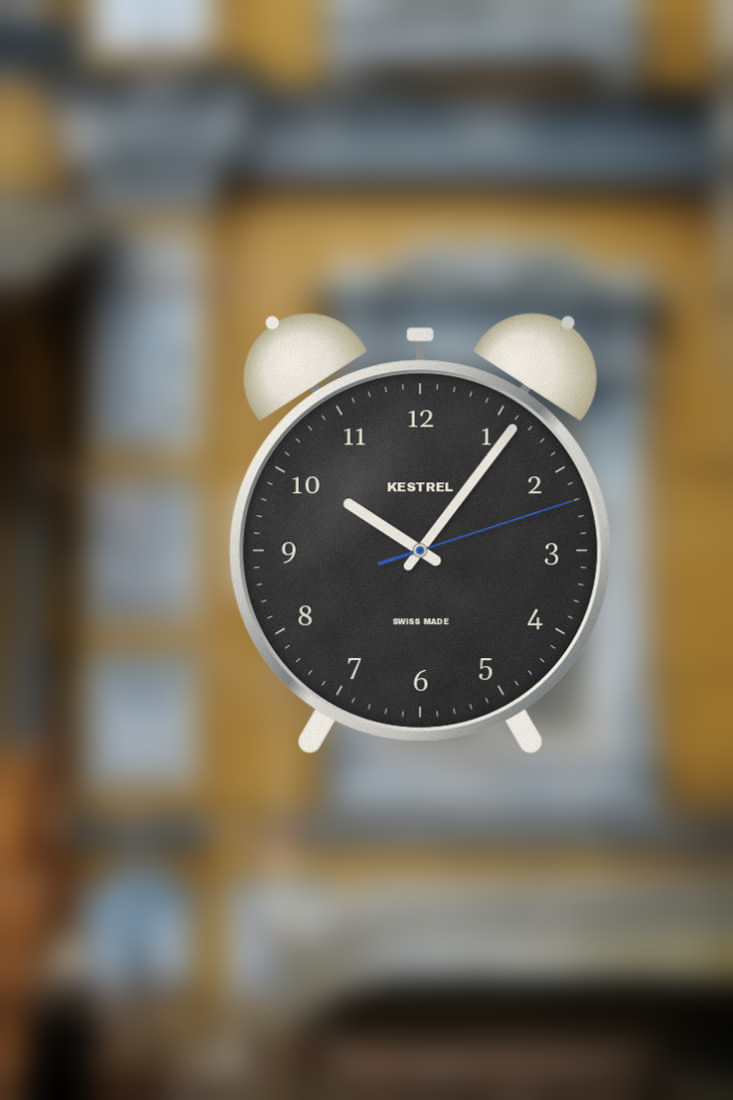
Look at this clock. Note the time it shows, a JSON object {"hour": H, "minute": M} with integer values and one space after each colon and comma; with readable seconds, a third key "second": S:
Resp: {"hour": 10, "minute": 6, "second": 12}
